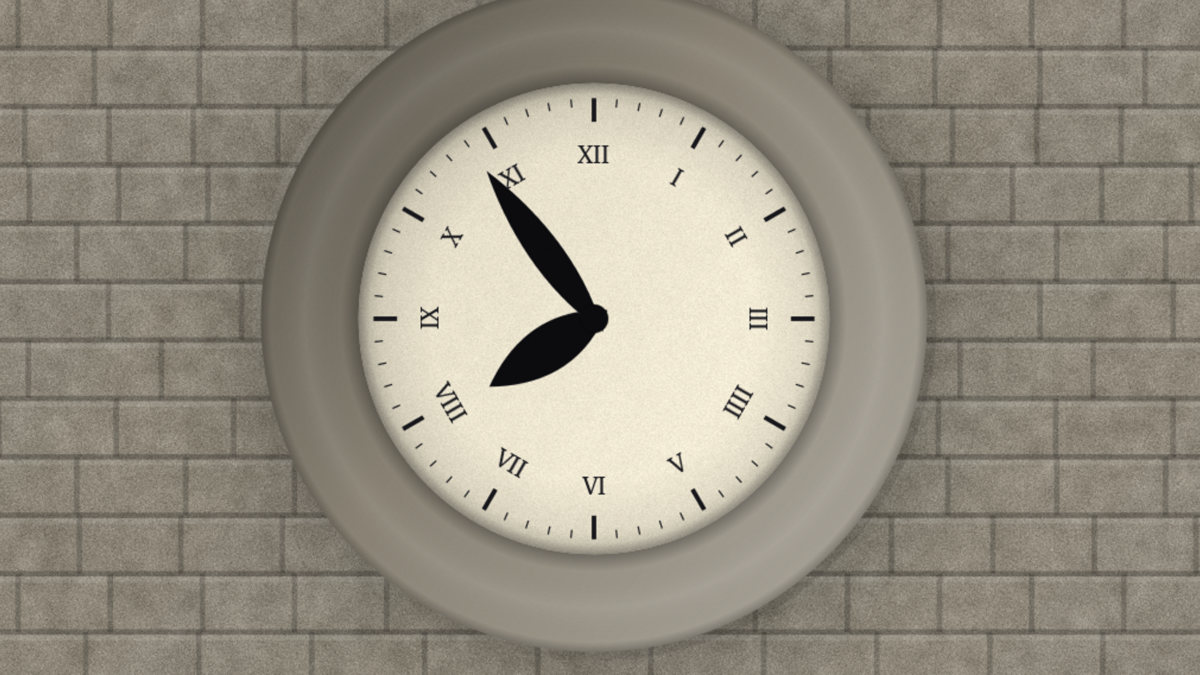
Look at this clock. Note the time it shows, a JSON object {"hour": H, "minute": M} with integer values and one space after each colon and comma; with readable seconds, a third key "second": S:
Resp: {"hour": 7, "minute": 54}
